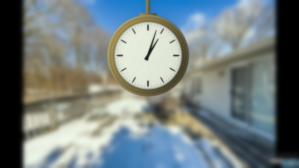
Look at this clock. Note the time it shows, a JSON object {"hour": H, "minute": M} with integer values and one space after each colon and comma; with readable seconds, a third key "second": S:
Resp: {"hour": 1, "minute": 3}
